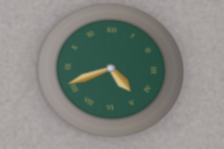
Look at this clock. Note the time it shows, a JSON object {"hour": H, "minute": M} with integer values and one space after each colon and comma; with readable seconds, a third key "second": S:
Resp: {"hour": 4, "minute": 41}
